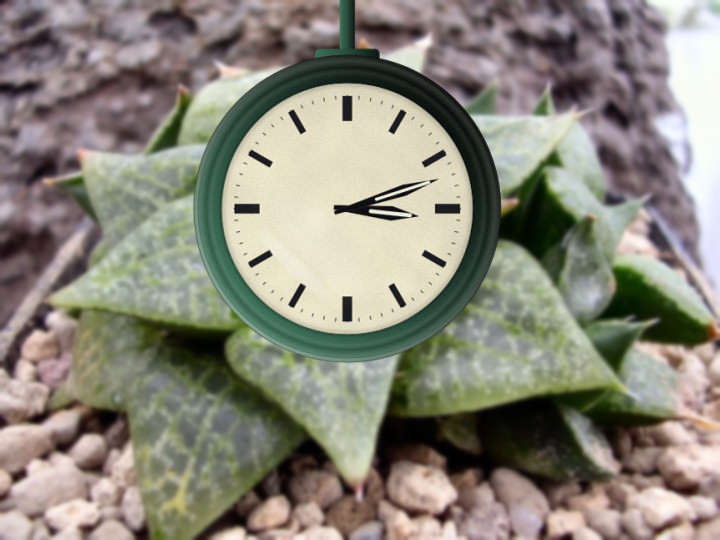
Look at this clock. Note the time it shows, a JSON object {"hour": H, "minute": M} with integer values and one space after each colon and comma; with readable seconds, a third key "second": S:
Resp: {"hour": 3, "minute": 12}
